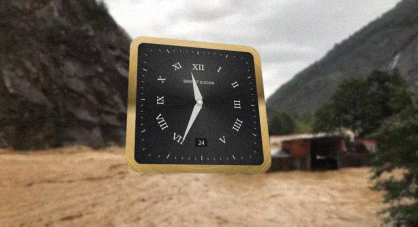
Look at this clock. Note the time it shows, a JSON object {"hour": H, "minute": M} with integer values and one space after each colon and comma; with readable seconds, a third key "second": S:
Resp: {"hour": 11, "minute": 34}
